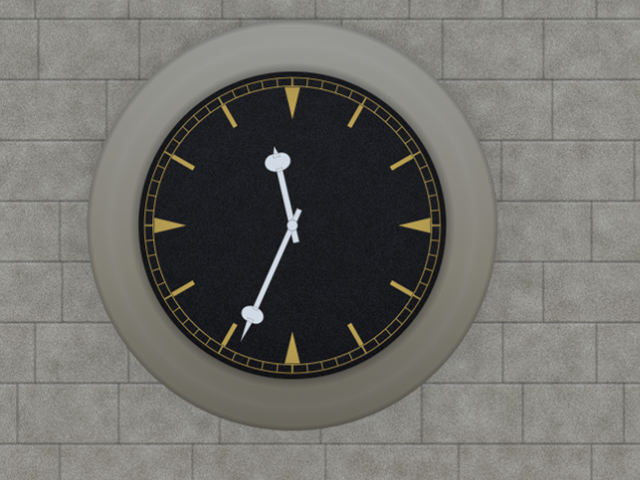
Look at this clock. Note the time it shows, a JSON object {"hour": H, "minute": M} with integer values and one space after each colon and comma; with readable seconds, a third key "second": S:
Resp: {"hour": 11, "minute": 34}
